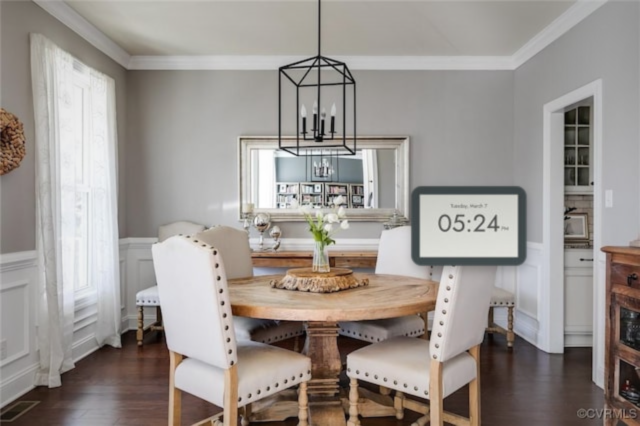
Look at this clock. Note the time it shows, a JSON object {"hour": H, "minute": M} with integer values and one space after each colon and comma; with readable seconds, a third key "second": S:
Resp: {"hour": 5, "minute": 24}
